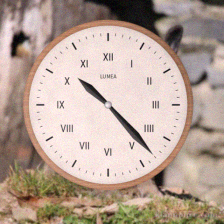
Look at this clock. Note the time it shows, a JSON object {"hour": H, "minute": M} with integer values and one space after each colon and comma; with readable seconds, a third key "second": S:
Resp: {"hour": 10, "minute": 23}
